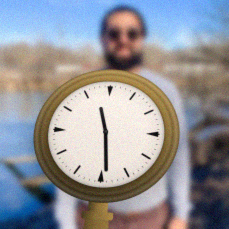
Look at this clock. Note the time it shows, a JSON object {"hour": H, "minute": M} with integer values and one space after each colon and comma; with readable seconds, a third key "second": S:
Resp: {"hour": 11, "minute": 29}
